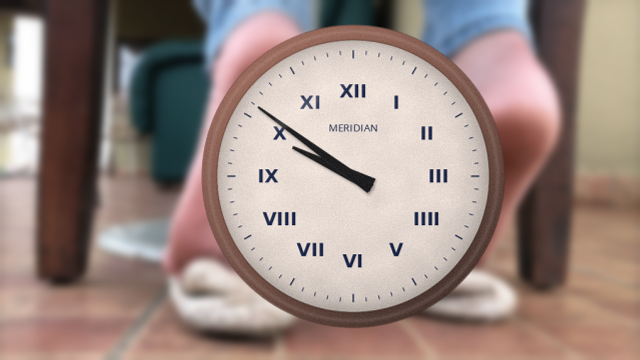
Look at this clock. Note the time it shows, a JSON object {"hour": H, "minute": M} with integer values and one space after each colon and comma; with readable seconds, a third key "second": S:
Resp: {"hour": 9, "minute": 51}
